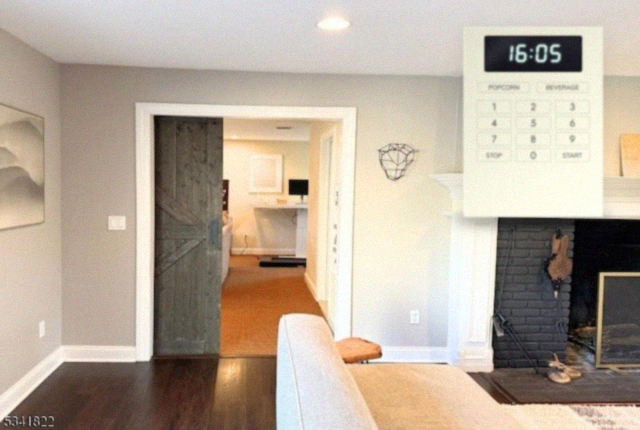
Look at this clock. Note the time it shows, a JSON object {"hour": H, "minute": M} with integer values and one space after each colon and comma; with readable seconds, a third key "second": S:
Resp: {"hour": 16, "minute": 5}
